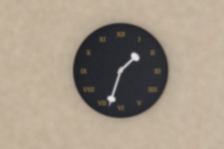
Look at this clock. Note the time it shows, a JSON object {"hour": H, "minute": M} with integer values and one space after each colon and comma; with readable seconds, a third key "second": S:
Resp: {"hour": 1, "minute": 33}
